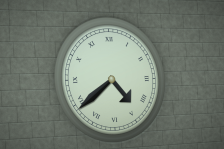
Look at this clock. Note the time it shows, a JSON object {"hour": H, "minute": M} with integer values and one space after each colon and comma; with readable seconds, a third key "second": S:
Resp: {"hour": 4, "minute": 39}
